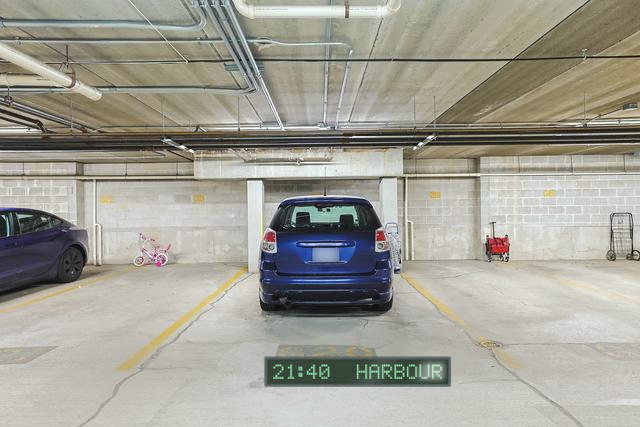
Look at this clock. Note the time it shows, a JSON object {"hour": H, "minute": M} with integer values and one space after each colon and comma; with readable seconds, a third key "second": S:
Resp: {"hour": 21, "minute": 40}
